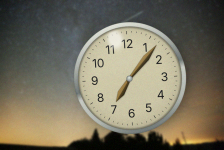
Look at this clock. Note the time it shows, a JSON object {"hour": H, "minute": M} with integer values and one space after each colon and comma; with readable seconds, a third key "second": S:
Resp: {"hour": 7, "minute": 7}
